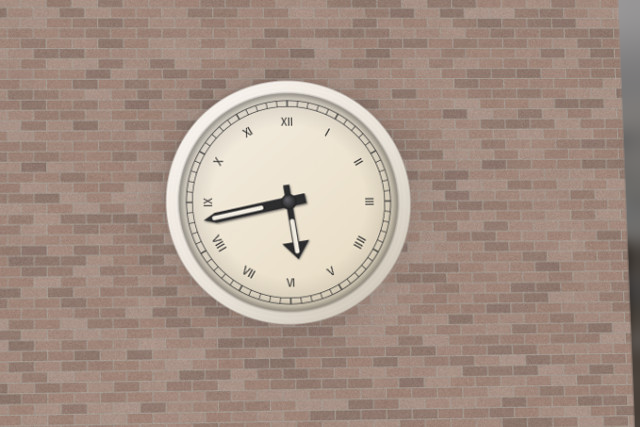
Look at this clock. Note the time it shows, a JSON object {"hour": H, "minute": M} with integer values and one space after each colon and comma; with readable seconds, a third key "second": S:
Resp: {"hour": 5, "minute": 43}
